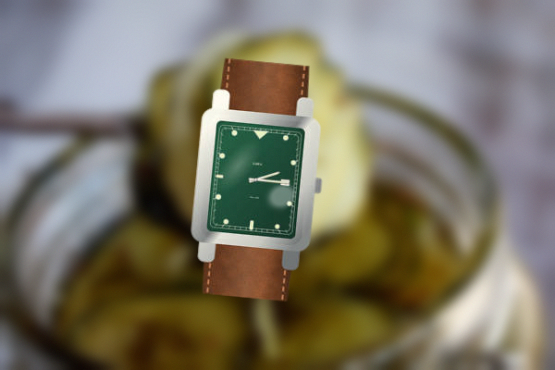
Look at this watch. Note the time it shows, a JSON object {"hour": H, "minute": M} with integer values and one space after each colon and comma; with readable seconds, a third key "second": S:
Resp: {"hour": 2, "minute": 15}
